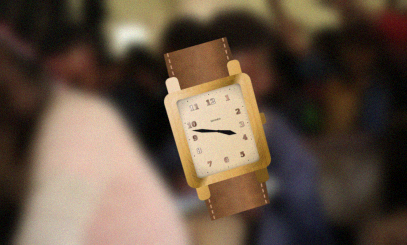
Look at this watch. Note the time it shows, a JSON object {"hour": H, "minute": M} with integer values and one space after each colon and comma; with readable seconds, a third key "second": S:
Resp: {"hour": 3, "minute": 48}
